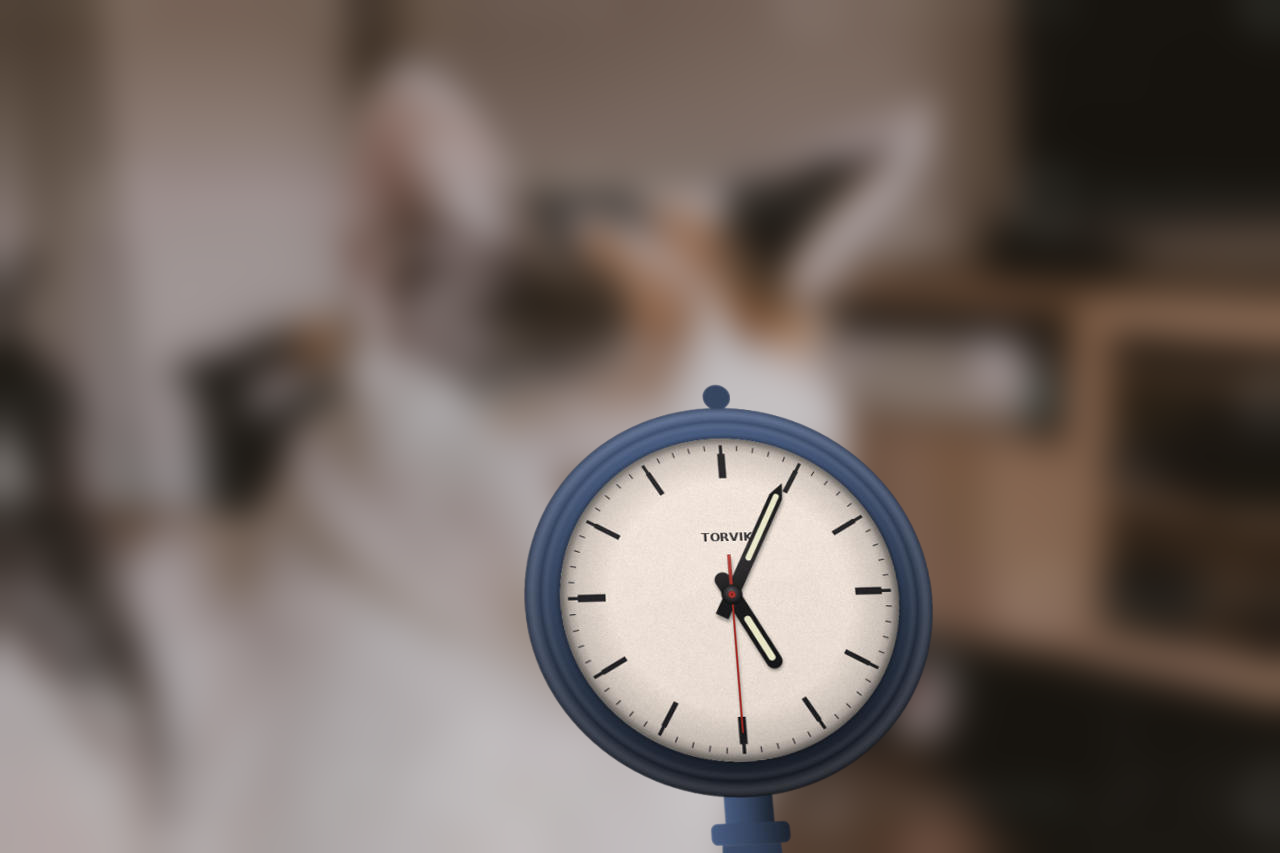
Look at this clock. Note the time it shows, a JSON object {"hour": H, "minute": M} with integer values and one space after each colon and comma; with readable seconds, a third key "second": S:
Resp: {"hour": 5, "minute": 4, "second": 30}
